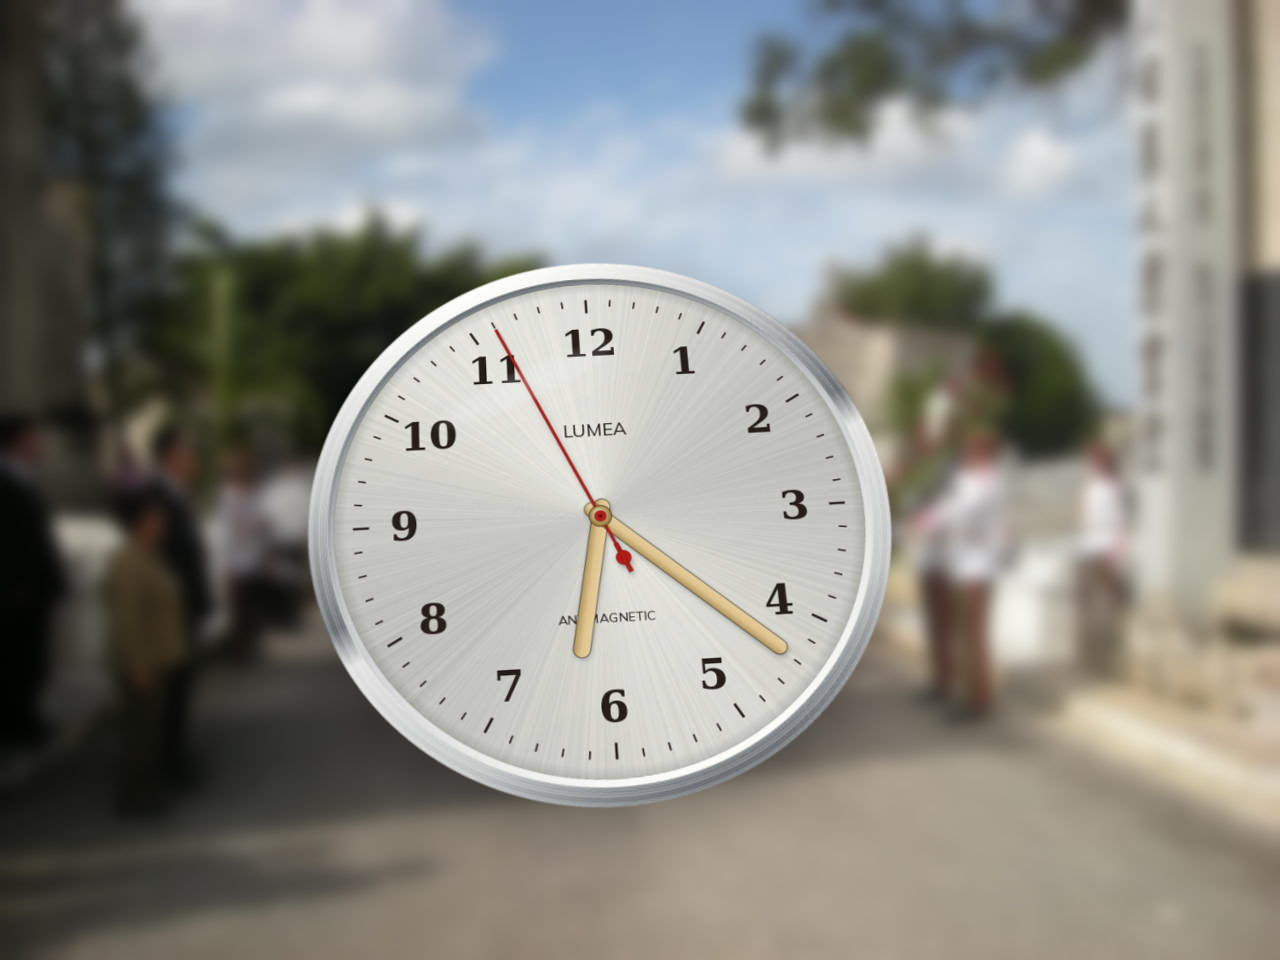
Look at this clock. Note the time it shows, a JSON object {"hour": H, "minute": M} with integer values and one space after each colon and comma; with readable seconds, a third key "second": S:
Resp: {"hour": 6, "minute": 21, "second": 56}
